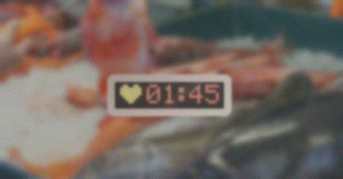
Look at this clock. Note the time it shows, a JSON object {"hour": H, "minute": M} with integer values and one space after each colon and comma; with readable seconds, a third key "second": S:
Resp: {"hour": 1, "minute": 45}
